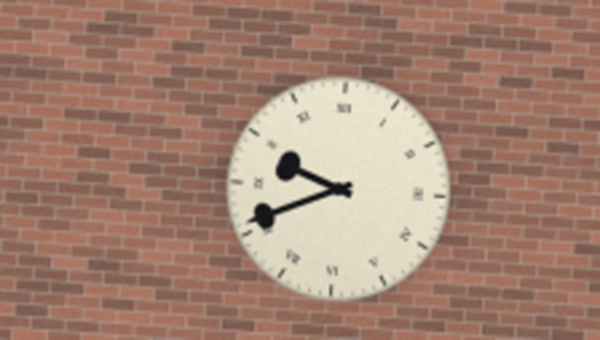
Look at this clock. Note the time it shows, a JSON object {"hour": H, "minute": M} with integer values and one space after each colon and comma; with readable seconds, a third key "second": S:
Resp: {"hour": 9, "minute": 41}
